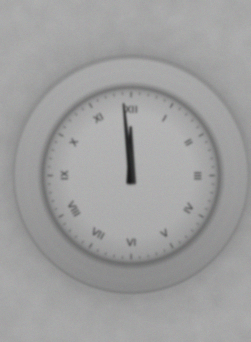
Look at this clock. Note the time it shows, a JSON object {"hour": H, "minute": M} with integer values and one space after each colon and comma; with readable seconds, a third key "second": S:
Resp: {"hour": 11, "minute": 59}
